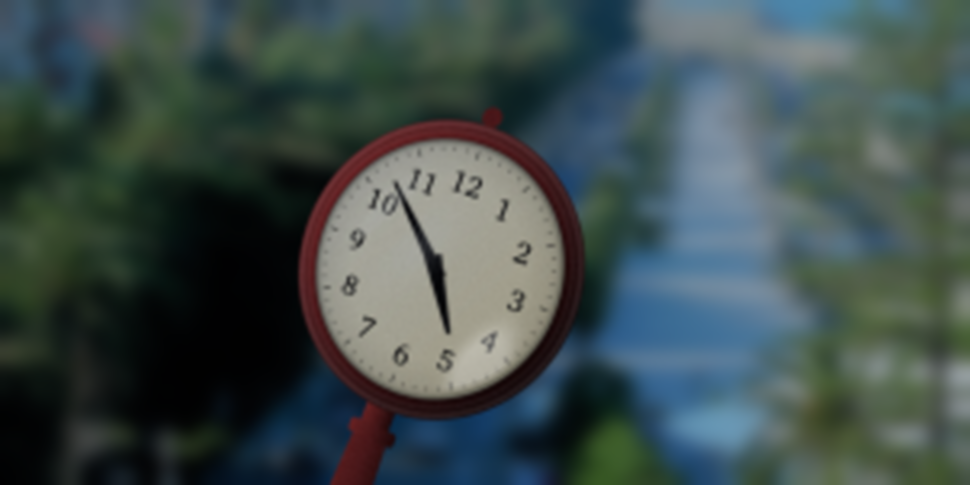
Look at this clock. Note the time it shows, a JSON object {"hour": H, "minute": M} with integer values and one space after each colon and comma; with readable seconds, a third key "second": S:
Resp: {"hour": 4, "minute": 52}
